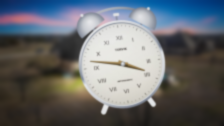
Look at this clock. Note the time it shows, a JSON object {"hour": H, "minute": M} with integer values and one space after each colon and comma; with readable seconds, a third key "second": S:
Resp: {"hour": 3, "minute": 47}
